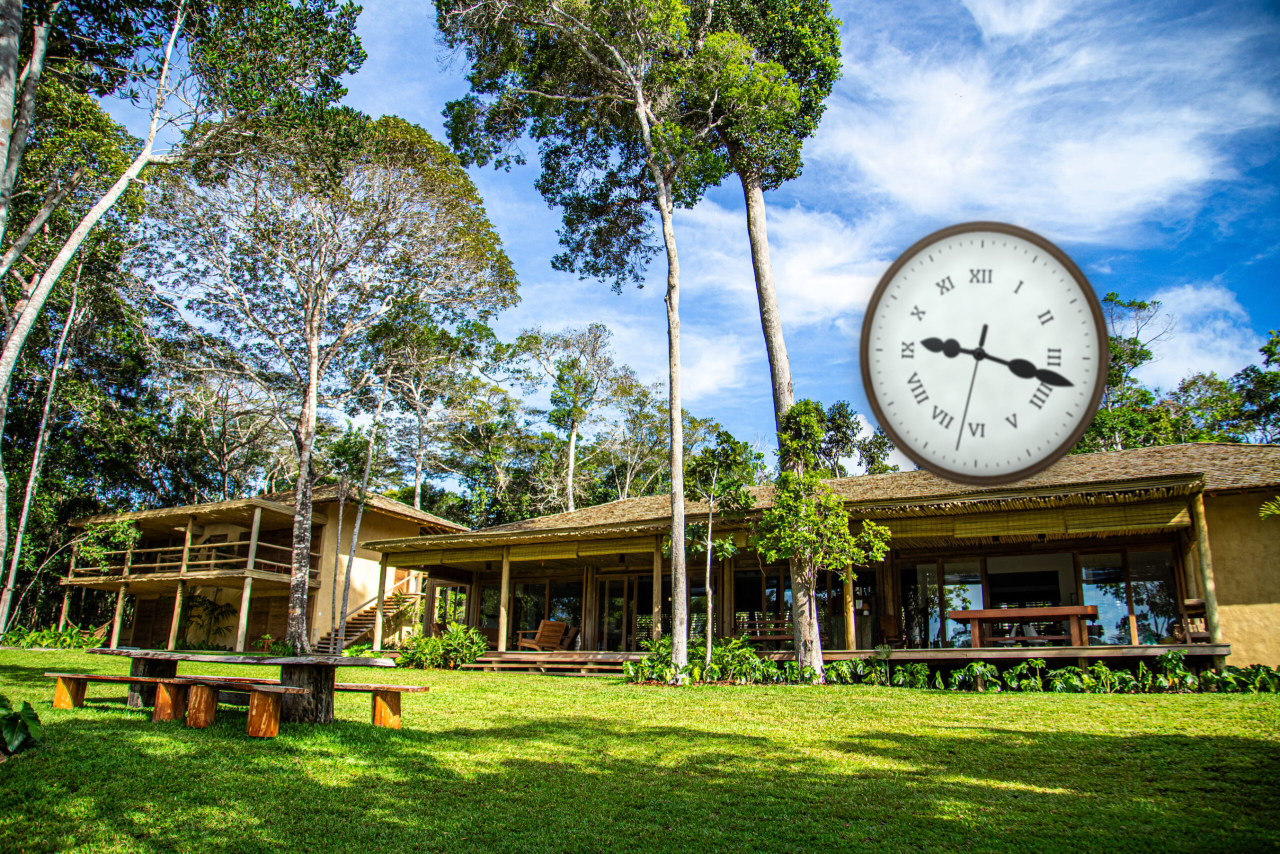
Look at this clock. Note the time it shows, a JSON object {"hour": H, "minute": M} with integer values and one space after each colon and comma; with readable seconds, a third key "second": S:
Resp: {"hour": 9, "minute": 17, "second": 32}
